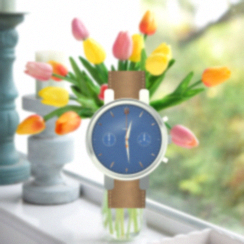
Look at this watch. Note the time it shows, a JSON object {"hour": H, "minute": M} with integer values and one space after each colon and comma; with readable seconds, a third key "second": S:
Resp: {"hour": 12, "minute": 29}
